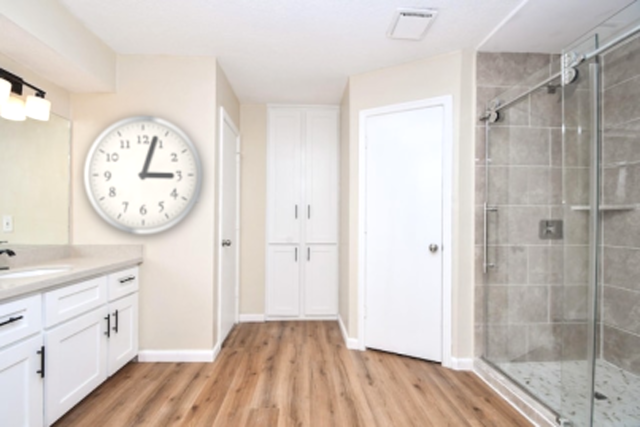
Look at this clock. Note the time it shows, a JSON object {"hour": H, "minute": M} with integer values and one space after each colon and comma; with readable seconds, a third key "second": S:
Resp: {"hour": 3, "minute": 3}
